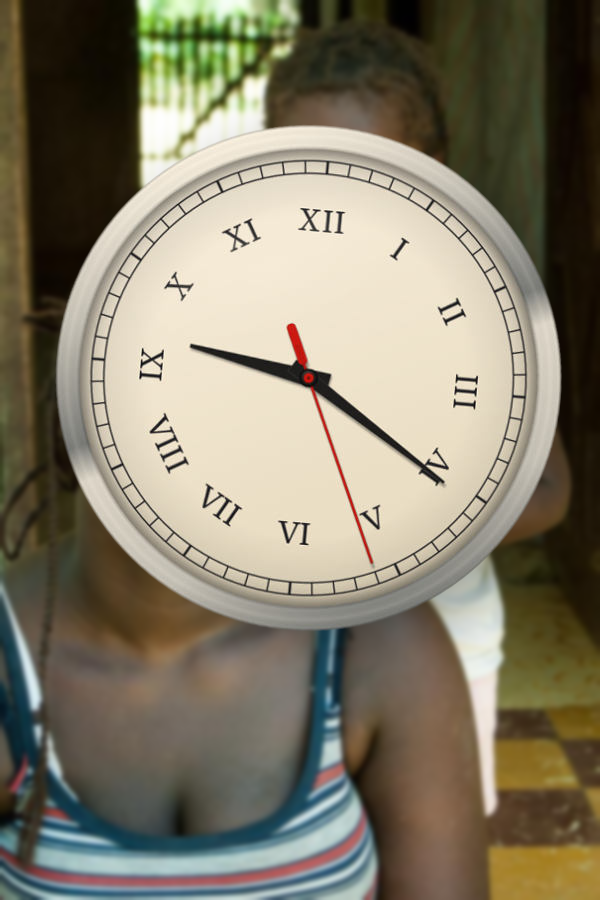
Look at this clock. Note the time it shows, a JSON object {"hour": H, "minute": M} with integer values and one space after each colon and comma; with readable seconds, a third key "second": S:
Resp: {"hour": 9, "minute": 20, "second": 26}
